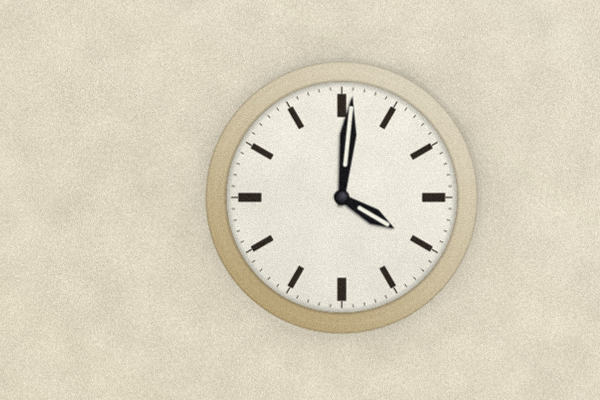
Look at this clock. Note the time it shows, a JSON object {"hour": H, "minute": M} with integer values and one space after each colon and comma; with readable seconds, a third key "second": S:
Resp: {"hour": 4, "minute": 1}
